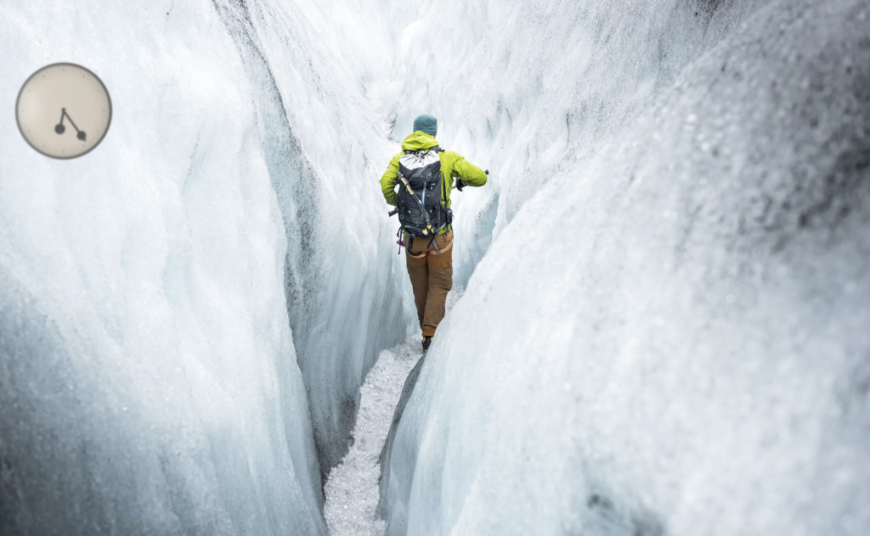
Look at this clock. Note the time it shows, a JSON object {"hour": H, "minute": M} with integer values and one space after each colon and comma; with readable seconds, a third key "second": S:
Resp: {"hour": 6, "minute": 24}
